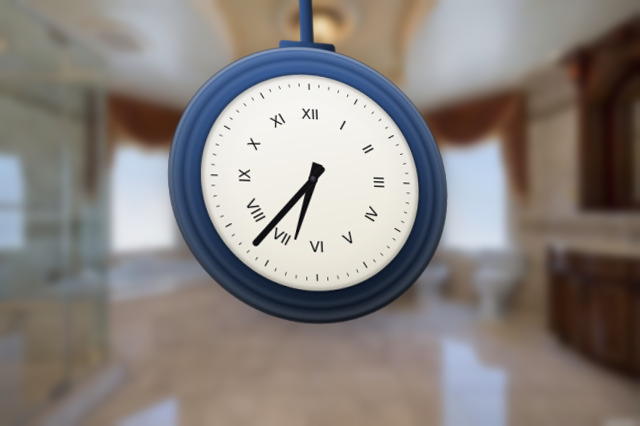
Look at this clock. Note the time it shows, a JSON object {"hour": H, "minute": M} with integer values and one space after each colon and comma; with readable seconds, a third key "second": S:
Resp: {"hour": 6, "minute": 37}
